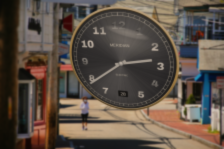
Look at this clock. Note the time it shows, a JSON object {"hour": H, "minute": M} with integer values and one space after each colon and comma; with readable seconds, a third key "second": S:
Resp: {"hour": 2, "minute": 39}
